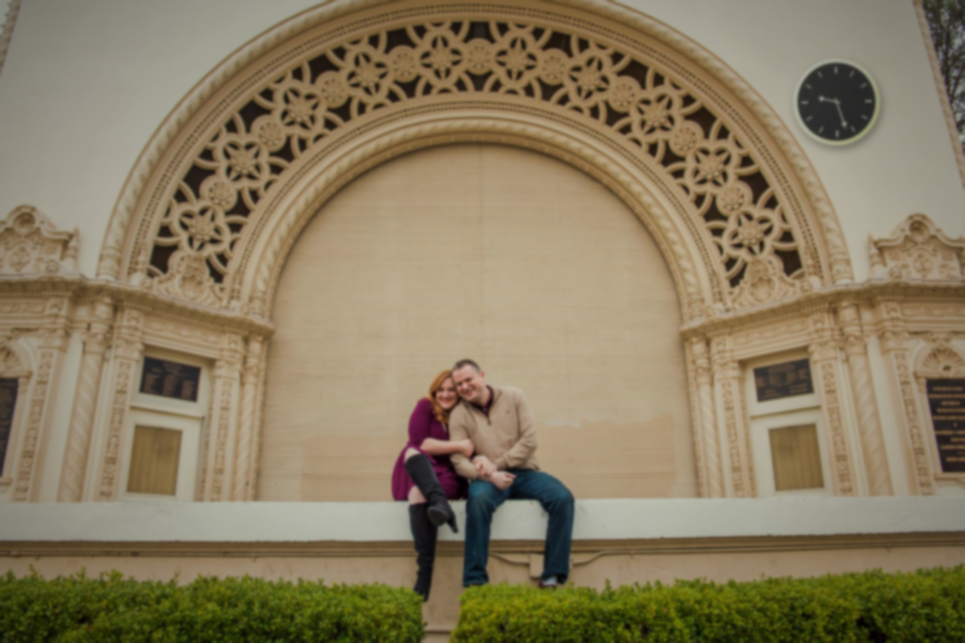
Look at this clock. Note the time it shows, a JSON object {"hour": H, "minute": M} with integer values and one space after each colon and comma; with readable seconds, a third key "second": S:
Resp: {"hour": 9, "minute": 27}
